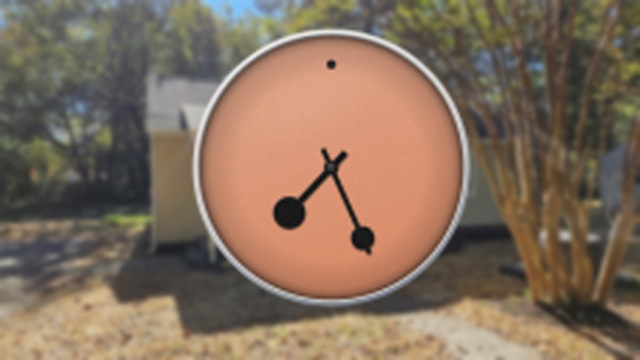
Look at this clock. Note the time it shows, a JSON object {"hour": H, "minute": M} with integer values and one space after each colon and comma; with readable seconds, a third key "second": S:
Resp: {"hour": 7, "minute": 26}
